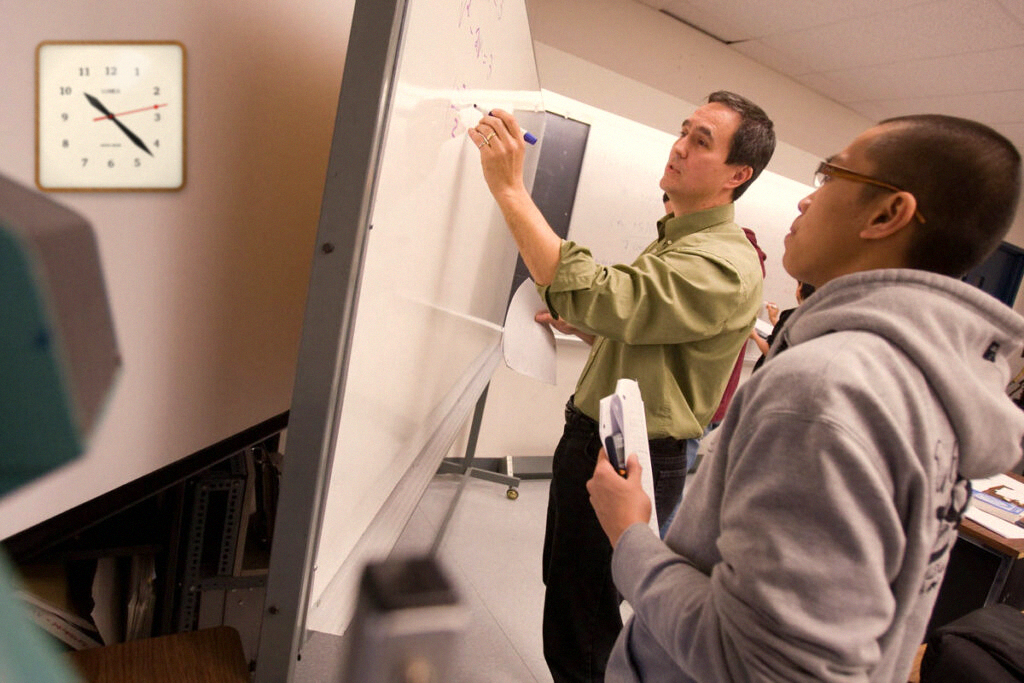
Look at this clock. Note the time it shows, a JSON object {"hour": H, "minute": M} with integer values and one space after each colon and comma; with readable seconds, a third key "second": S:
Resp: {"hour": 10, "minute": 22, "second": 13}
